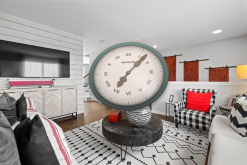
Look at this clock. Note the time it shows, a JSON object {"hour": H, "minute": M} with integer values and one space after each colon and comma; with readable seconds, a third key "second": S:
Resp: {"hour": 7, "minute": 7}
